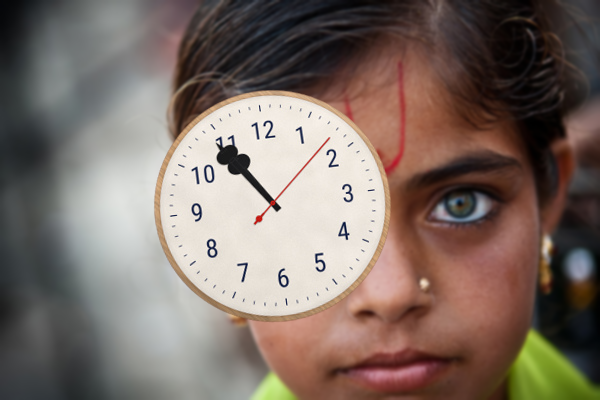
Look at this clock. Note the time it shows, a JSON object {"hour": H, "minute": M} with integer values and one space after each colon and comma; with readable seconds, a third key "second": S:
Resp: {"hour": 10, "minute": 54, "second": 8}
